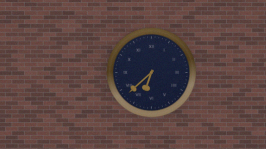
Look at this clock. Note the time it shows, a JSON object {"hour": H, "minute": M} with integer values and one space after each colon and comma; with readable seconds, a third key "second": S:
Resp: {"hour": 6, "minute": 38}
